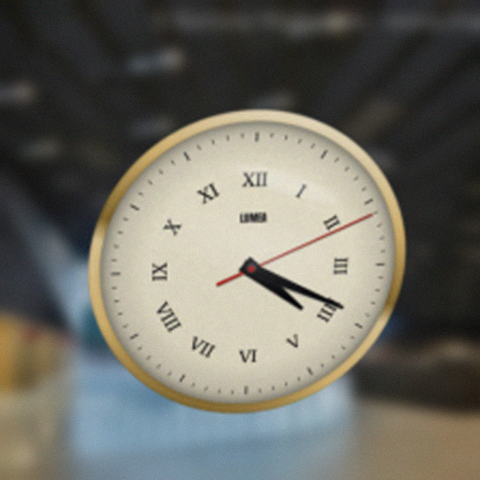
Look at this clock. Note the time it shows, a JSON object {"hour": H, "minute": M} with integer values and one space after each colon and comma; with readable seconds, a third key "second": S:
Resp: {"hour": 4, "minute": 19, "second": 11}
